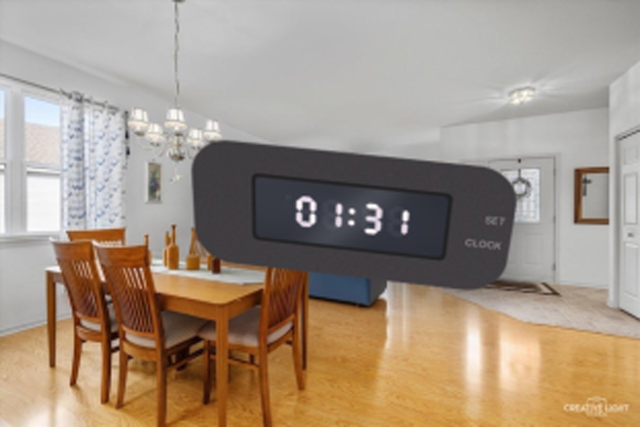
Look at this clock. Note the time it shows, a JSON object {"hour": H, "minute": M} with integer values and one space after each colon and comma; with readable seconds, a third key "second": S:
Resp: {"hour": 1, "minute": 31}
